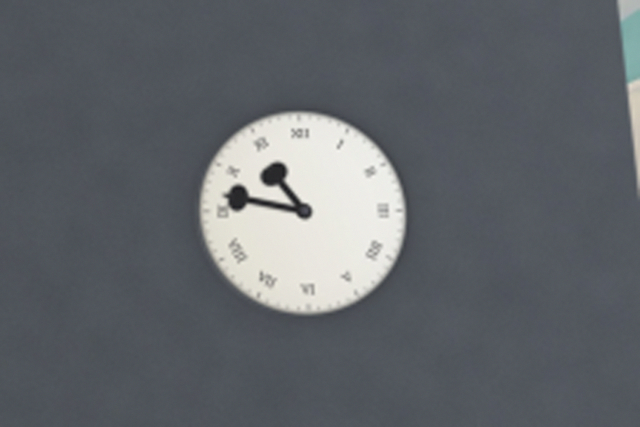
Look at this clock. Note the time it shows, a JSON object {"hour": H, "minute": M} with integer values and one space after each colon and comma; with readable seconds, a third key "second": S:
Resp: {"hour": 10, "minute": 47}
